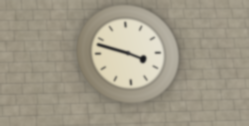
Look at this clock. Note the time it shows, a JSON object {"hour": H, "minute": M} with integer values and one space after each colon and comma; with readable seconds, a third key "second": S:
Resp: {"hour": 3, "minute": 48}
